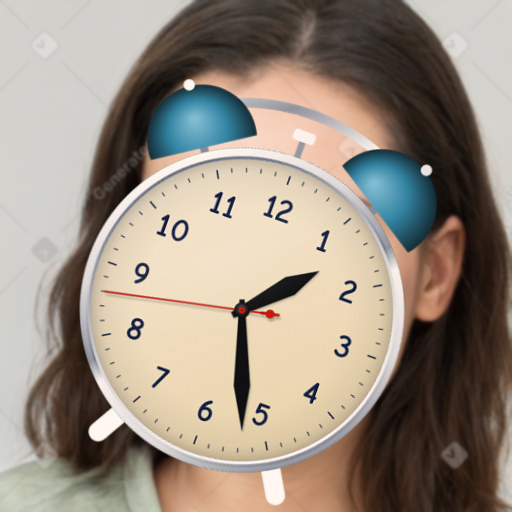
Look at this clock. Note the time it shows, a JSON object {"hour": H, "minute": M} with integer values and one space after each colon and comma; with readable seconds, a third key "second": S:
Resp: {"hour": 1, "minute": 26, "second": 43}
